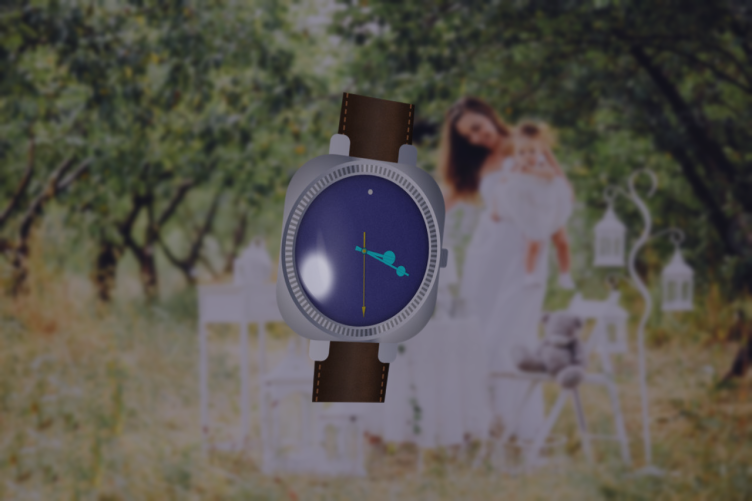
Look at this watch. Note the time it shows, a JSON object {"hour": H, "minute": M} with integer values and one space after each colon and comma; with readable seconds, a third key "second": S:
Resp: {"hour": 3, "minute": 18, "second": 29}
